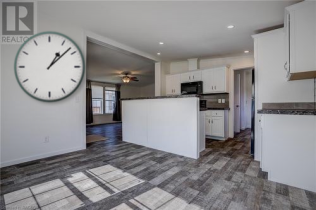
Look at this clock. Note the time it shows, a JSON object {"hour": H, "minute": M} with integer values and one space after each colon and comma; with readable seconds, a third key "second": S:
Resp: {"hour": 1, "minute": 8}
